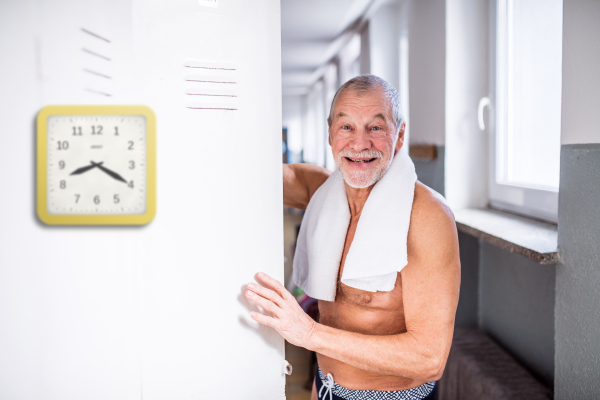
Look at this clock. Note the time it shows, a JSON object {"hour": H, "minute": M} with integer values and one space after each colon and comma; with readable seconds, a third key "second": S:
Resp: {"hour": 8, "minute": 20}
